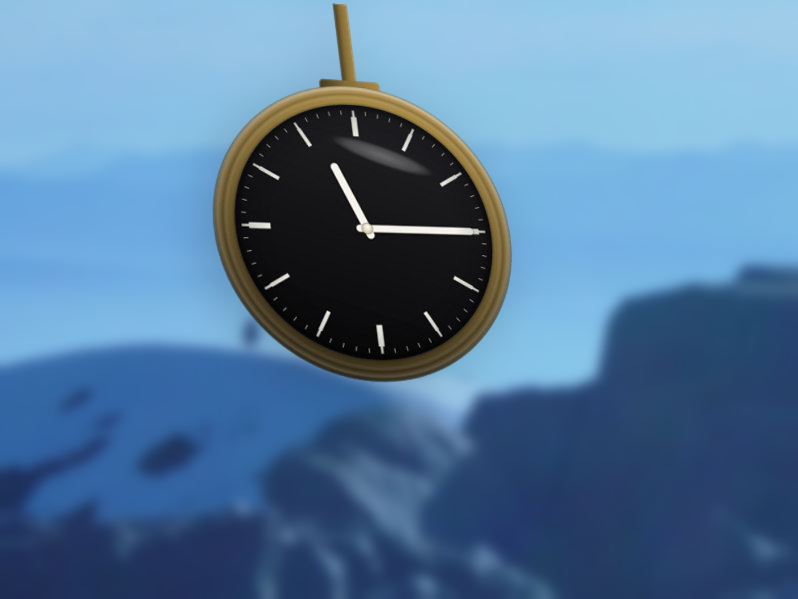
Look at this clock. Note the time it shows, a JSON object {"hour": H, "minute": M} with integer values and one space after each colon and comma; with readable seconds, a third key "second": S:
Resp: {"hour": 11, "minute": 15}
